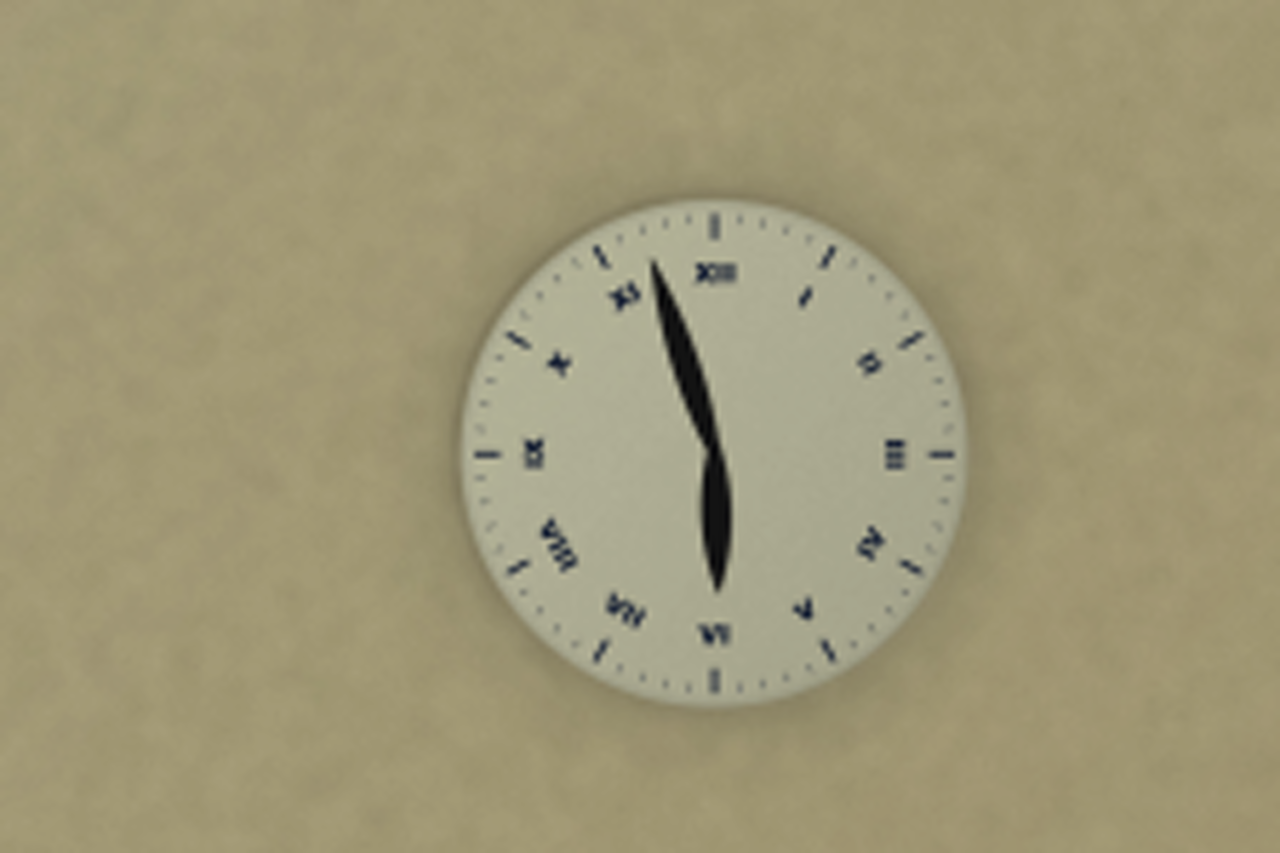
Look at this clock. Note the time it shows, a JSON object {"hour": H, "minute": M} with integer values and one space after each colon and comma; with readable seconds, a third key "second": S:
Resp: {"hour": 5, "minute": 57}
